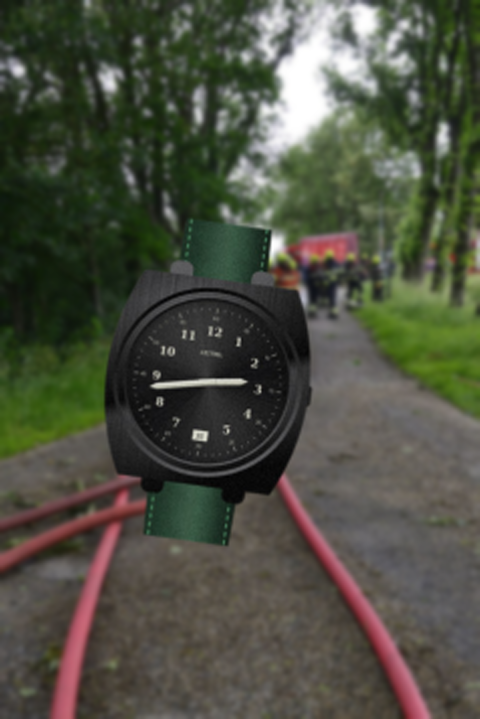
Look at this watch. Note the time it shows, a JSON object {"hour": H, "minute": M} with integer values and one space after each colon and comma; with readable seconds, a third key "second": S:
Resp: {"hour": 2, "minute": 43}
